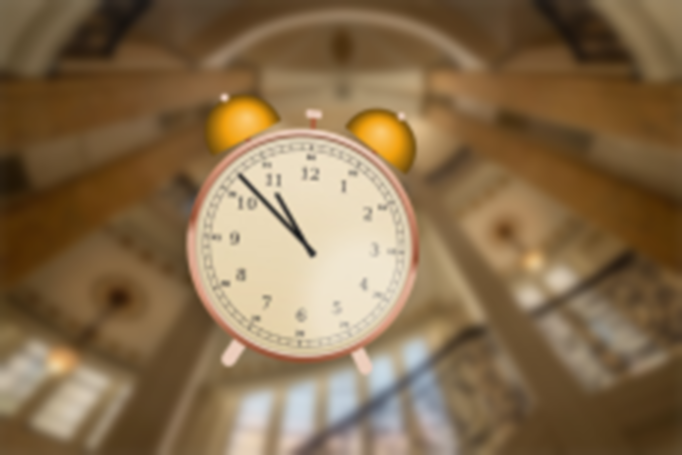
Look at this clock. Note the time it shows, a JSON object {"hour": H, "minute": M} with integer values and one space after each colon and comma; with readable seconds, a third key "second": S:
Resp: {"hour": 10, "minute": 52}
